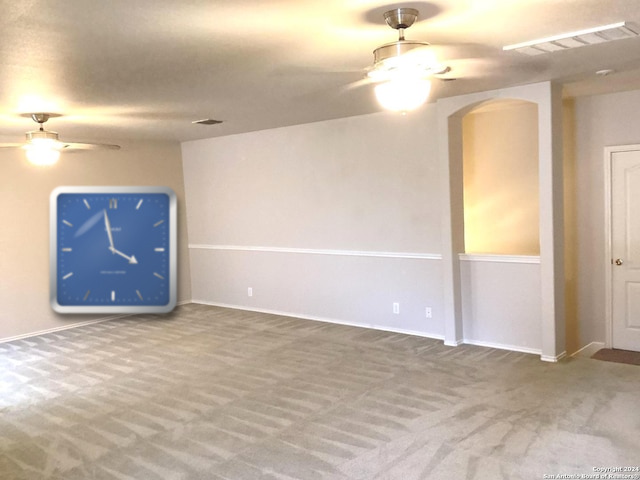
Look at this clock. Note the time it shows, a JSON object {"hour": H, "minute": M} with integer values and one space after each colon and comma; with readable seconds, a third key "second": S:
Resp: {"hour": 3, "minute": 58}
